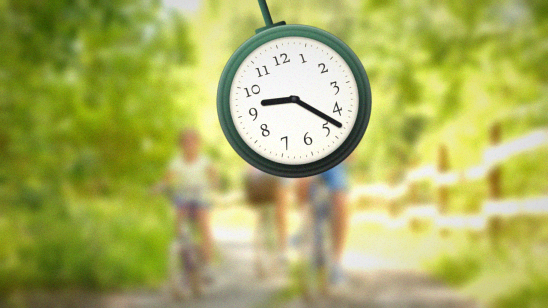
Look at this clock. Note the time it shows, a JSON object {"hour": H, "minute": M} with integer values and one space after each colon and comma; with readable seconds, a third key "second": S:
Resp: {"hour": 9, "minute": 23}
